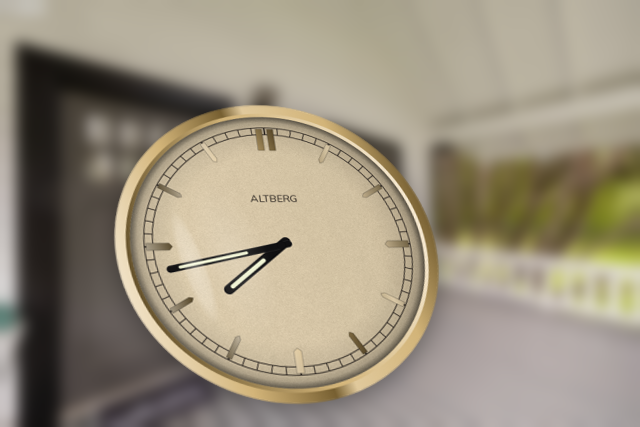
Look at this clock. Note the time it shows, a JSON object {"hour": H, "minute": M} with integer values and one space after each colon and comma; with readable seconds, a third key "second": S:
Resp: {"hour": 7, "minute": 43}
